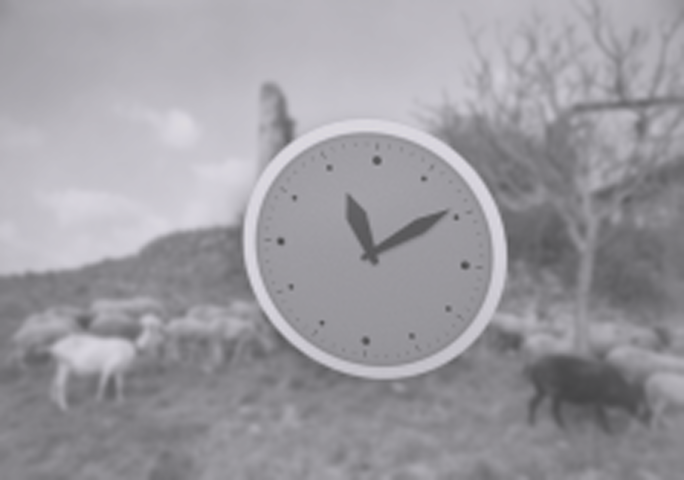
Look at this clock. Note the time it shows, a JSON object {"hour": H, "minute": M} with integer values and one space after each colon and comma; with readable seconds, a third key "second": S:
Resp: {"hour": 11, "minute": 9}
